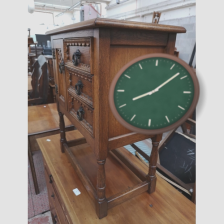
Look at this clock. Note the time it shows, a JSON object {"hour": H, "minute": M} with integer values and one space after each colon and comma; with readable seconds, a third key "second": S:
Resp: {"hour": 8, "minute": 8}
